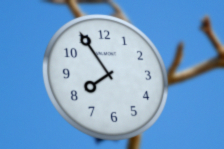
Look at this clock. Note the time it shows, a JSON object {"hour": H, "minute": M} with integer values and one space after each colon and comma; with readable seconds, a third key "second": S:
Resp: {"hour": 7, "minute": 55}
